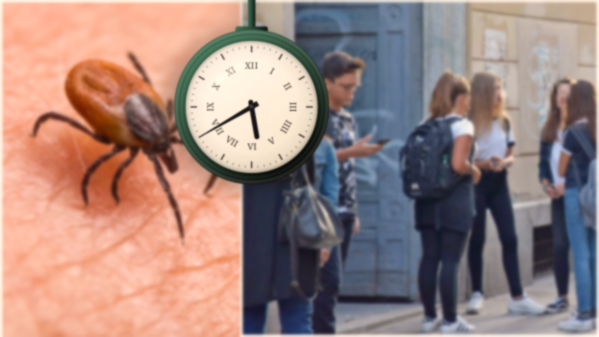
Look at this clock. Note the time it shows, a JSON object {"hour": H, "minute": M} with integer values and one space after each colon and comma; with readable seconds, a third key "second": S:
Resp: {"hour": 5, "minute": 40}
